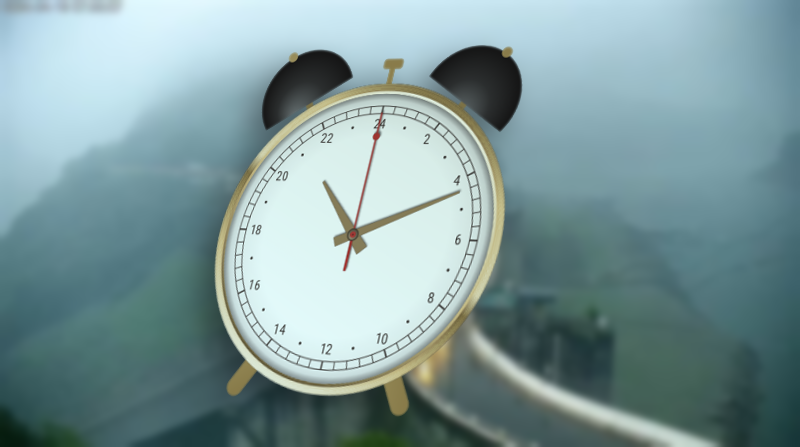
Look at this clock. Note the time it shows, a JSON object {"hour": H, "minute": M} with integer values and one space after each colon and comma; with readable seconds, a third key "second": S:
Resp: {"hour": 21, "minute": 11, "second": 0}
